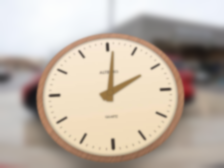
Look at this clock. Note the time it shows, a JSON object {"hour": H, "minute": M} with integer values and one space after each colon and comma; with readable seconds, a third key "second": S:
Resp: {"hour": 2, "minute": 1}
